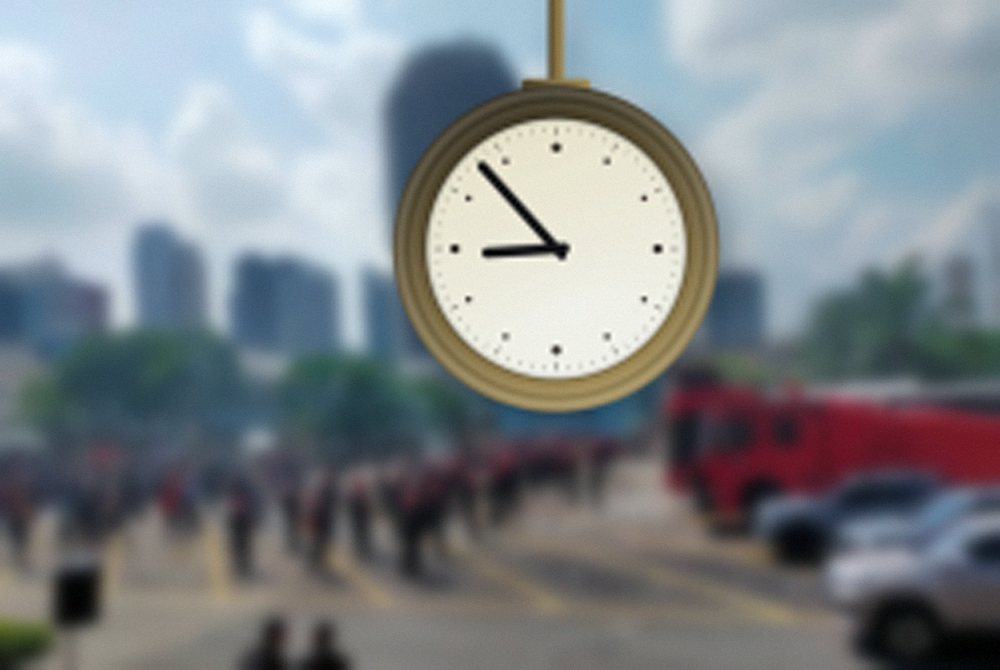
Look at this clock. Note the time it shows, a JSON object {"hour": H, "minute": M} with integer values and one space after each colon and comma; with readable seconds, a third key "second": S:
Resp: {"hour": 8, "minute": 53}
